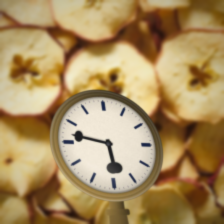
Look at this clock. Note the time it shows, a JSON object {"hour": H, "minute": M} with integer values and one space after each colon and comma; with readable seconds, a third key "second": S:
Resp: {"hour": 5, "minute": 47}
